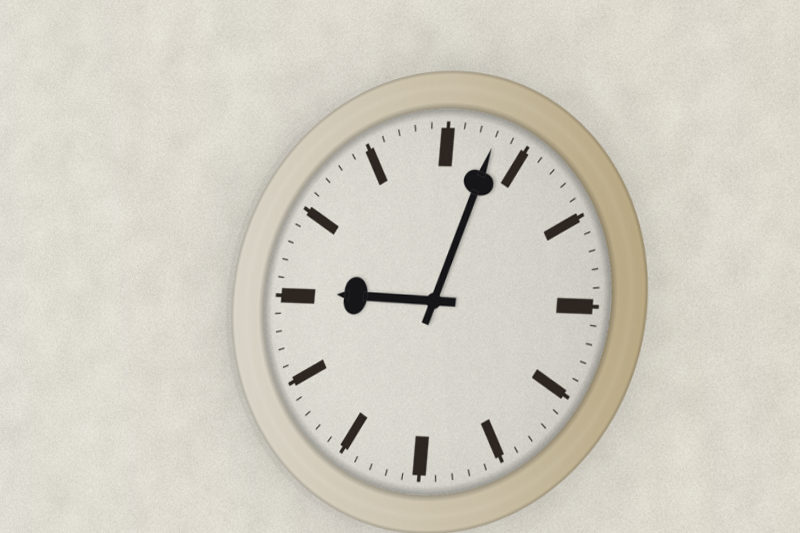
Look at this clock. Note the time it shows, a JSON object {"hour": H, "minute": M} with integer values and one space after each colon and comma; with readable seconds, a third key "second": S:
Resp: {"hour": 9, "minute": 3}
